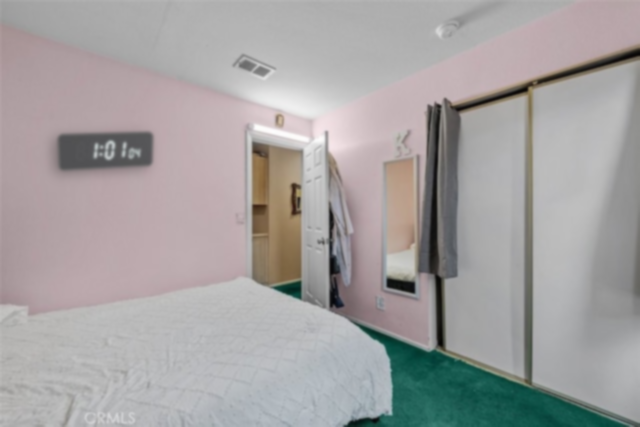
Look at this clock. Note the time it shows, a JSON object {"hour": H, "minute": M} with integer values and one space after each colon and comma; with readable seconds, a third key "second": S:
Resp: {"hour": 1, "minute": 1}
